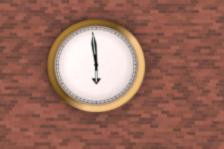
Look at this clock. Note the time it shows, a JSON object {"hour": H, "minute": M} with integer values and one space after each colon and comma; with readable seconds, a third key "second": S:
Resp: {"hour": 5, "minute": 59}
